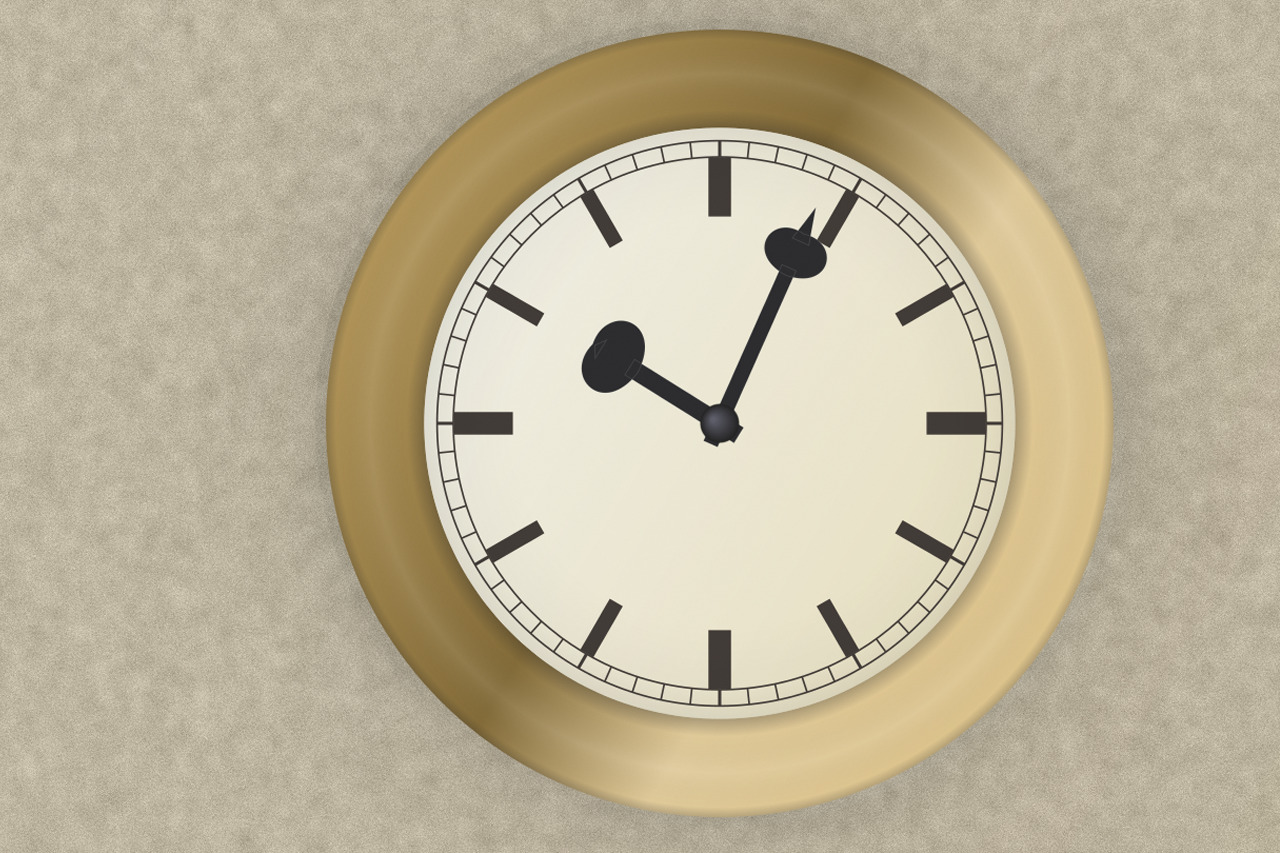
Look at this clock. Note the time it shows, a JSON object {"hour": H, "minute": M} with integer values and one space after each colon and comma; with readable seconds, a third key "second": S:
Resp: {"hour": 10, "minute": 4}
